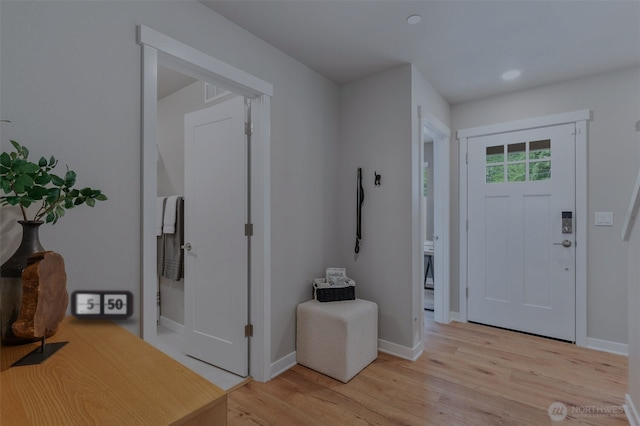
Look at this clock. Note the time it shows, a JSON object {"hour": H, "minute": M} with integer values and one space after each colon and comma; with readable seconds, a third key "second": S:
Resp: {"hour": 5, "minute": 50}
